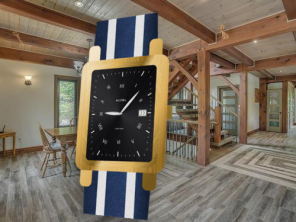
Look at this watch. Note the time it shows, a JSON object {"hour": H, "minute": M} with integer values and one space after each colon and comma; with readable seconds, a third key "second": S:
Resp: {"hour": 9, "minute": 7}
